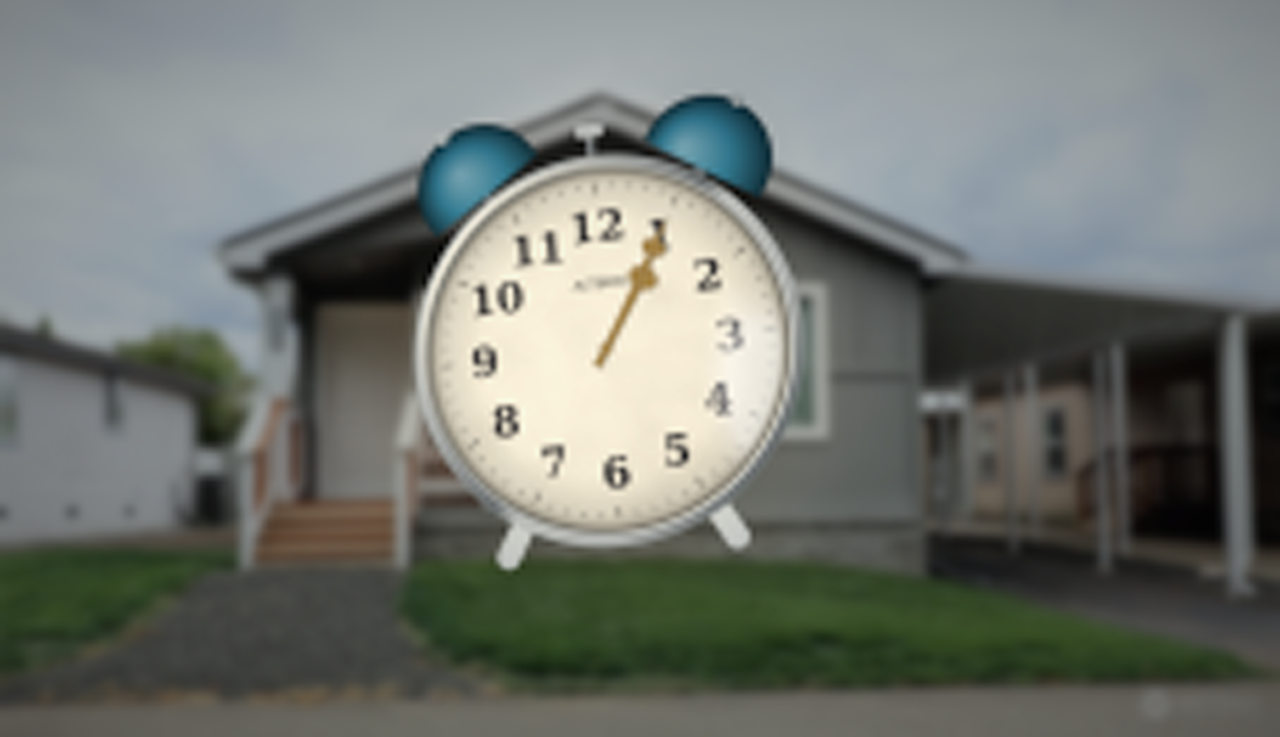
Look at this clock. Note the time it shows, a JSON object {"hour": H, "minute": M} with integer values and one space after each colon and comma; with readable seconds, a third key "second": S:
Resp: {"hour": 1, "minute": 5}
